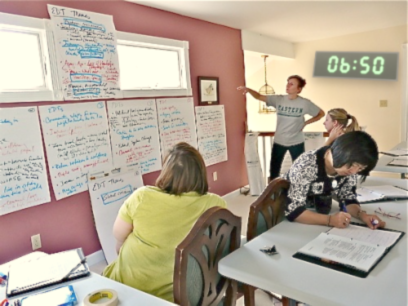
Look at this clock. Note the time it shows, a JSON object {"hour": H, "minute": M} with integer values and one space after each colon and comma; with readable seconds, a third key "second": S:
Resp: {"hour": 6, "minute": 50}
